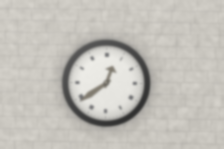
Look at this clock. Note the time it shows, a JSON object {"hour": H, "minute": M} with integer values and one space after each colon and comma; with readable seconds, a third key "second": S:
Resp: {"hour": 12, "minute": 39}
